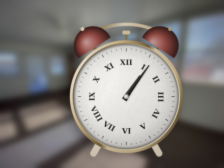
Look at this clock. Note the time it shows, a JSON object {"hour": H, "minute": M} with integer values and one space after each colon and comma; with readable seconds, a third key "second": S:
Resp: {"hour": 1, "minute": 6}
